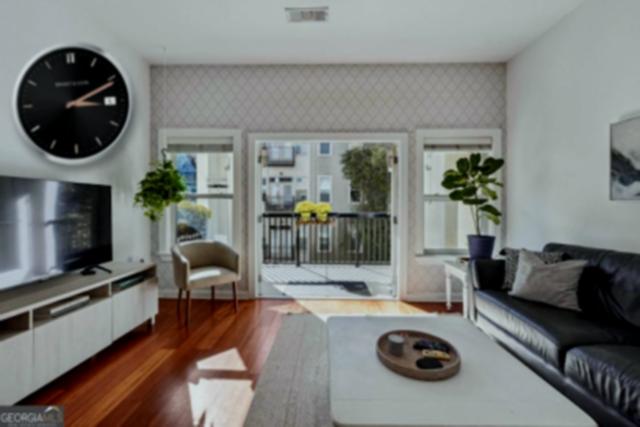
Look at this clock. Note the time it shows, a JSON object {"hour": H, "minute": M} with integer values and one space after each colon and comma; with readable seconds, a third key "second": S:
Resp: {"hour": 3, "minute": 11}
